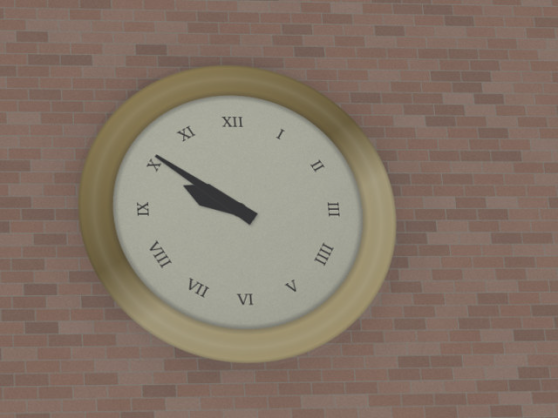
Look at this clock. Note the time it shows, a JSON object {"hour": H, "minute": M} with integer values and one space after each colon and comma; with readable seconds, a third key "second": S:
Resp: {"hour": 9, "minute": 51}
